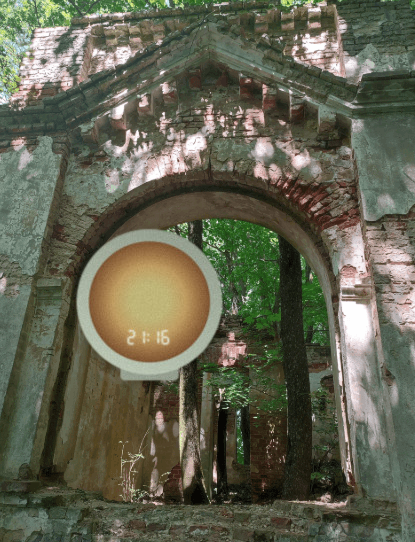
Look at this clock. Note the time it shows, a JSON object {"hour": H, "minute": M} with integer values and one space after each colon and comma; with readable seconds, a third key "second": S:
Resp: {"hour": 21, "minute": 16}
